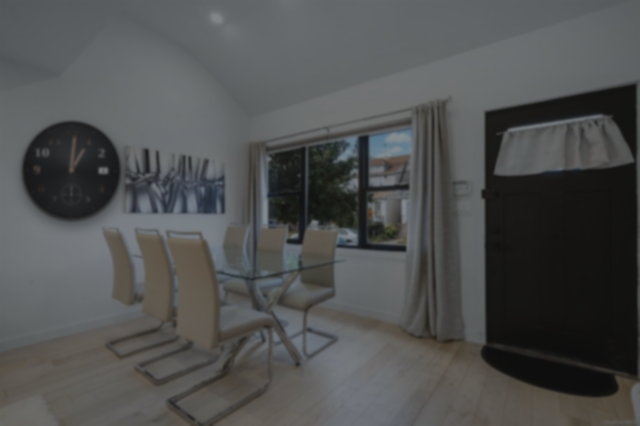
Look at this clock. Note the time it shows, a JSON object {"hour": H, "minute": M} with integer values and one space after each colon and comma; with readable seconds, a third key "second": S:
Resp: {"hour": 1, "minute": 1}
